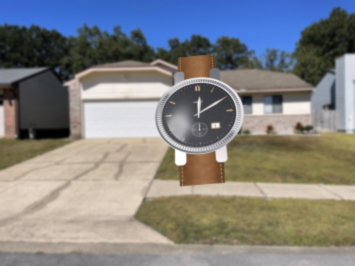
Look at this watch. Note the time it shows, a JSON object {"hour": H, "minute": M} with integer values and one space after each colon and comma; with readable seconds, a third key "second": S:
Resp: {"hour": 12, "minute": 10}
